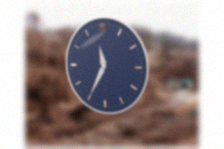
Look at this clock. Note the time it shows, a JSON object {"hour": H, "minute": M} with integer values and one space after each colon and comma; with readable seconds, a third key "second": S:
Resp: {"hour": 11, "minute": 35}
